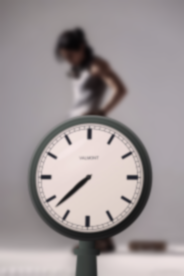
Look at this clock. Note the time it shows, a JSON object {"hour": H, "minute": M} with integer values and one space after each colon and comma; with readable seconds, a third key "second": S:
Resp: {"hour": 7, "minute": 38}
